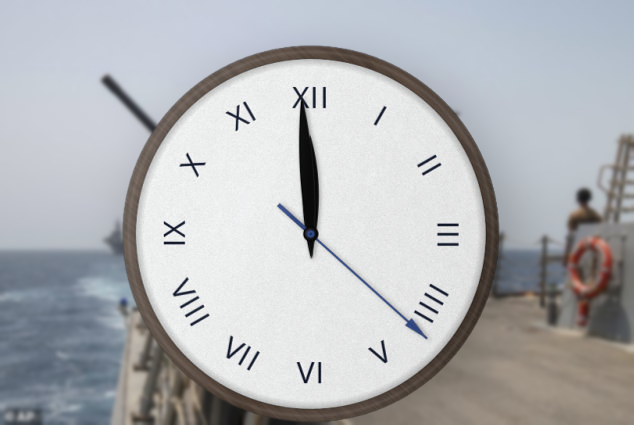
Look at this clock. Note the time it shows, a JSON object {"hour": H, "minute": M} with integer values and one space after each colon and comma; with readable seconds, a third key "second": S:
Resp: {"hour": 11, "minute": 59, "second": 22}
